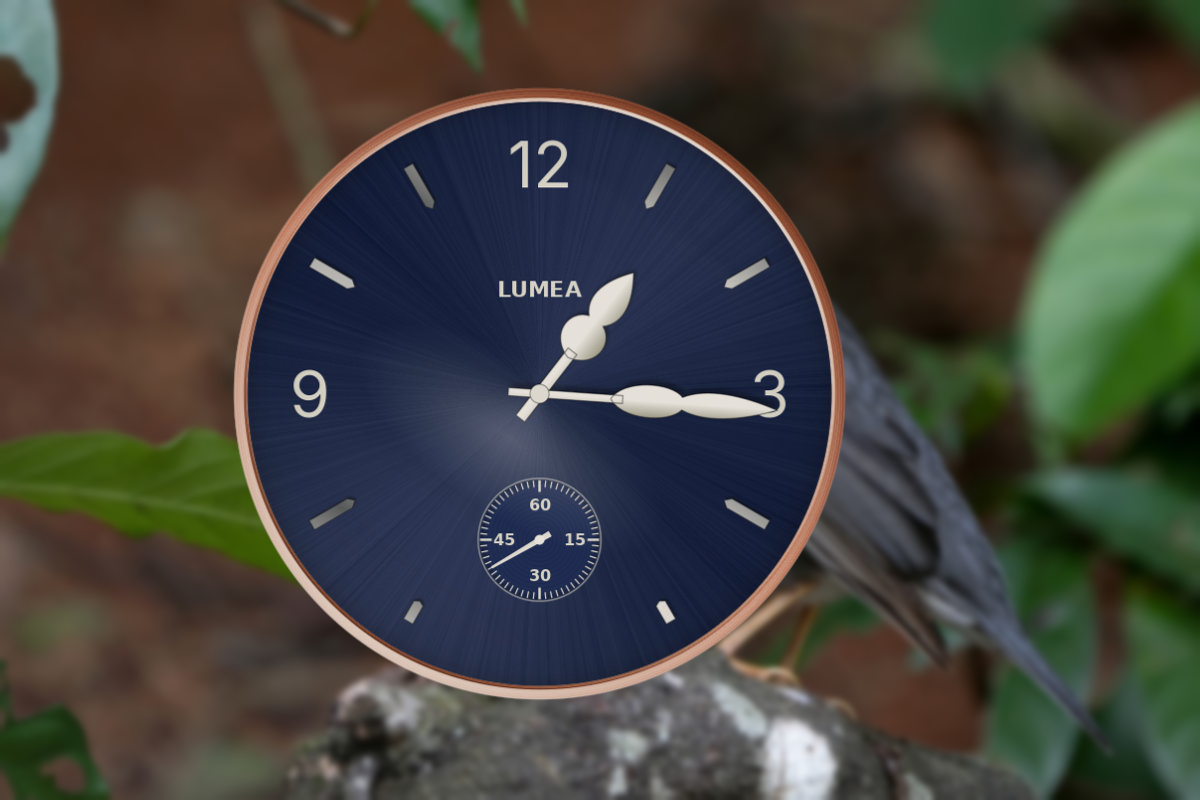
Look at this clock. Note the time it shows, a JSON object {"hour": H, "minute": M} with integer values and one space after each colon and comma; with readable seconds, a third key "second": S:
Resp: {"hour": 1, "minute": 15, "second": 40}
